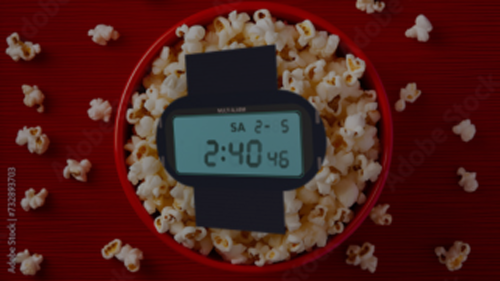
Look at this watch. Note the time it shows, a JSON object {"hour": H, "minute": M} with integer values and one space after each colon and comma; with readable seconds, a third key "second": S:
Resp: {"hour": 2, "minute": 40, "second": 46}
